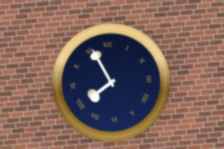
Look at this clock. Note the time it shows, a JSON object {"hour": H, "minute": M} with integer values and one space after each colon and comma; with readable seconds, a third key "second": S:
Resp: {"hour": 7, "minute": 56}
